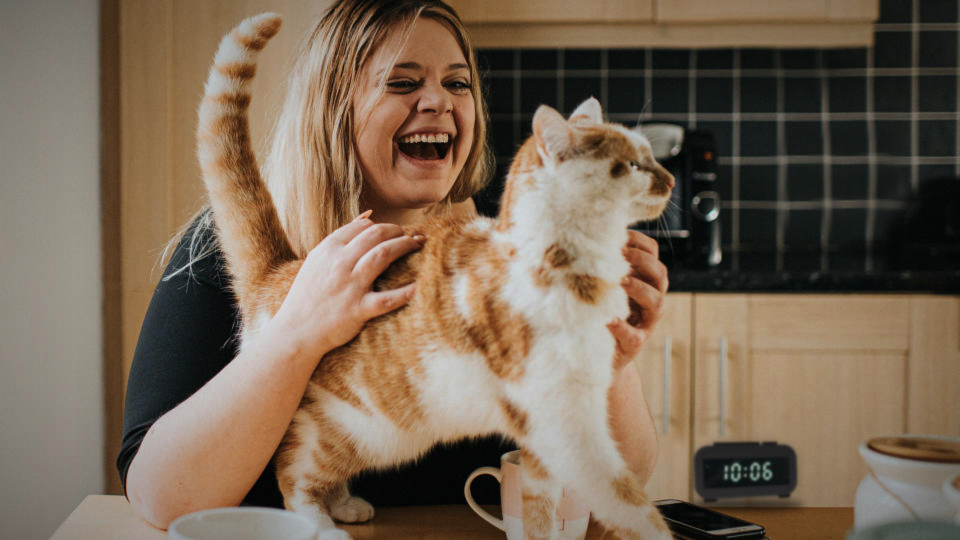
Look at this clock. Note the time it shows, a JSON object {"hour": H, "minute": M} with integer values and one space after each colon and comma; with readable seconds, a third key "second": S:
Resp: {"hour": 10, "minute": 6}
